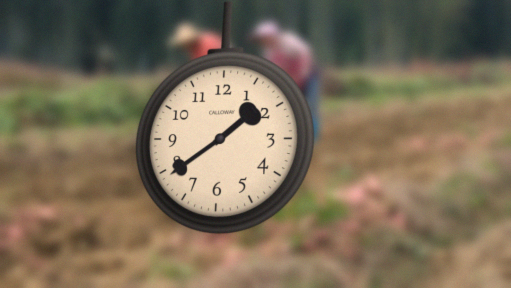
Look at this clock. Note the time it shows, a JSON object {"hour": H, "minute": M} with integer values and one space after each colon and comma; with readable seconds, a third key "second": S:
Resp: {"hour": 1, "minute": 39}
